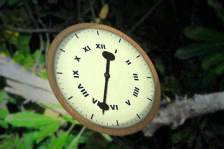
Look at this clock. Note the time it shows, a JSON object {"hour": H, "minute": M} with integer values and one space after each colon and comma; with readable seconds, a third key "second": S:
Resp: {"hour": 12, "minute": 33}
